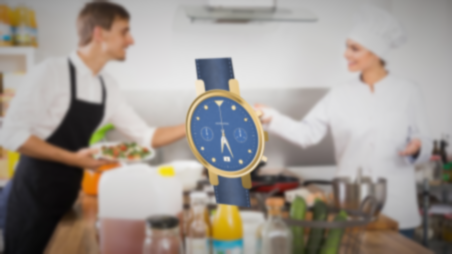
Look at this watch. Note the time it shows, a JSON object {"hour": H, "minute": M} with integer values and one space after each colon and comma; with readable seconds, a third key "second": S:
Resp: {"hour": 6, "minute": 27}
